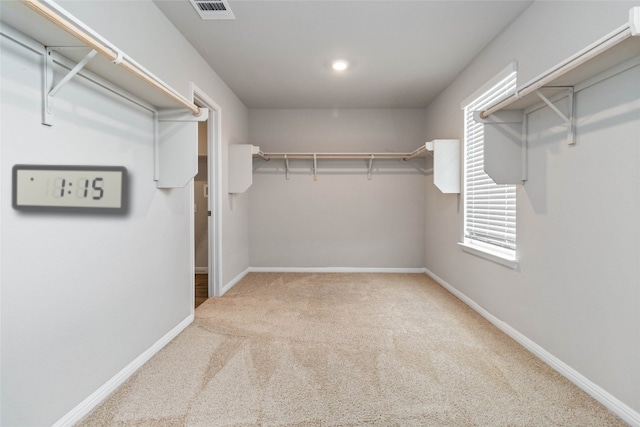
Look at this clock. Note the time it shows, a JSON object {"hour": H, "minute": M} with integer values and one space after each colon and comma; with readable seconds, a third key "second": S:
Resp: {"hour": 1, "minute": 15}
